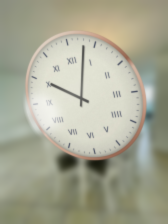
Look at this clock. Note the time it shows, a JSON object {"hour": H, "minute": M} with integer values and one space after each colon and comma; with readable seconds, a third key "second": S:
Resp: {"hour": 10, "minute": 3}
